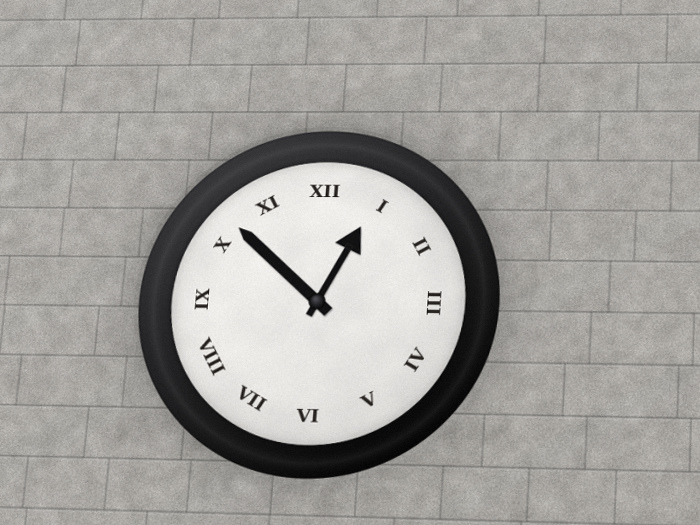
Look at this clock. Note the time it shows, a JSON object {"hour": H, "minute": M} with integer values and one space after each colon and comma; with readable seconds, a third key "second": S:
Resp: {"hour": 12, "minute": 52}
